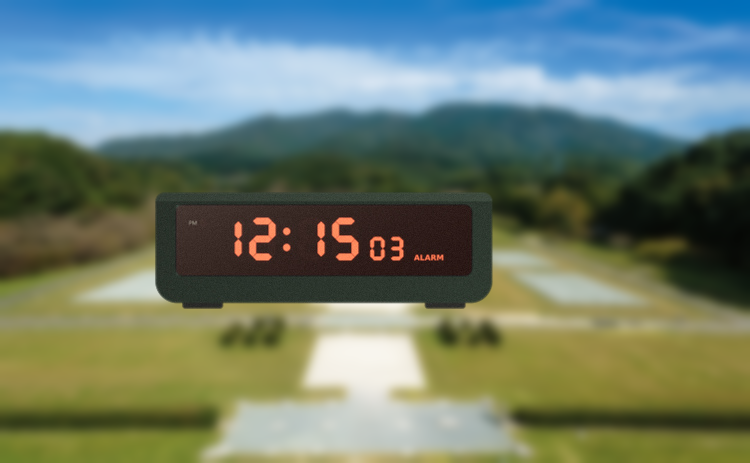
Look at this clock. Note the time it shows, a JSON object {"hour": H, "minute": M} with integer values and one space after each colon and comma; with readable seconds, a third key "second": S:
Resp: {"hour": 12, "minute": 15, "second": 3}
